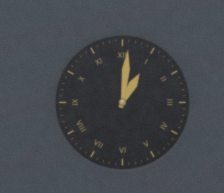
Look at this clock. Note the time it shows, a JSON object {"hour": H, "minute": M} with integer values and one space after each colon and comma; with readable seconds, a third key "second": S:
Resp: {"hour": 1, "minute": 1}
